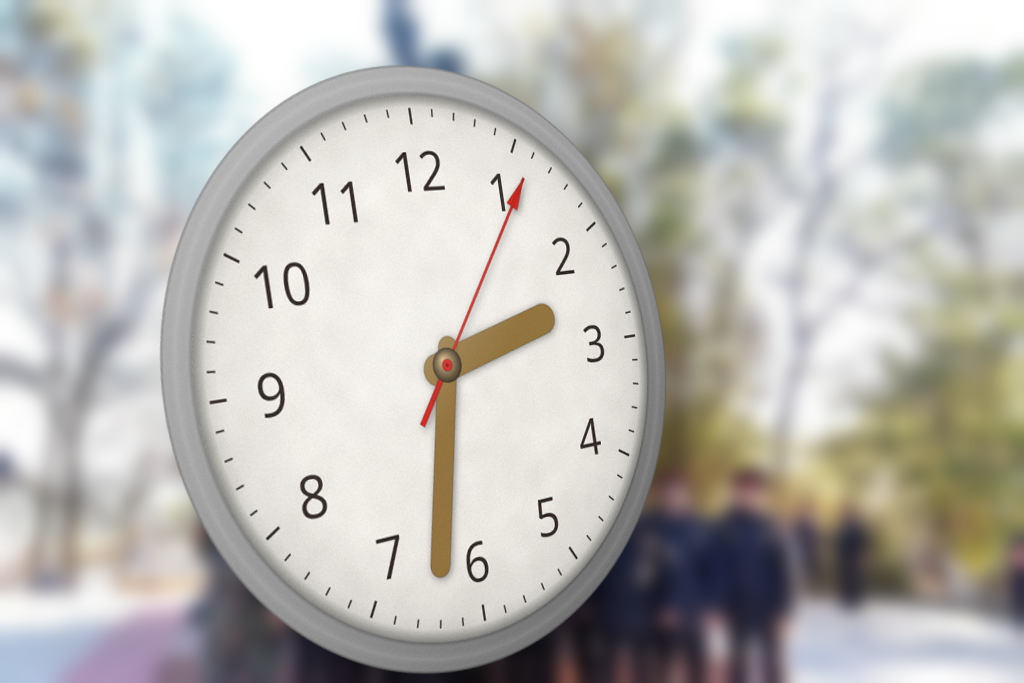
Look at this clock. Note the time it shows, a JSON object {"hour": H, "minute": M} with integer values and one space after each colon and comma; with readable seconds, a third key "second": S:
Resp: {"hour": 2, "minute": 32, "second": 6}
